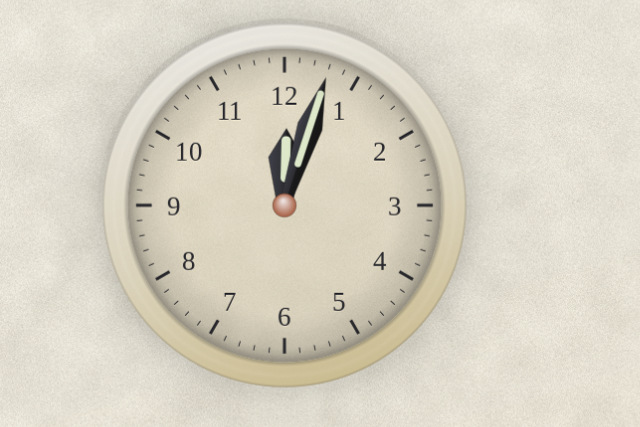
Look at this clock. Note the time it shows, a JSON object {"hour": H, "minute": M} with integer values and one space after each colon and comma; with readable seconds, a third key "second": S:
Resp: {"hour": 12, "minute": 3}
